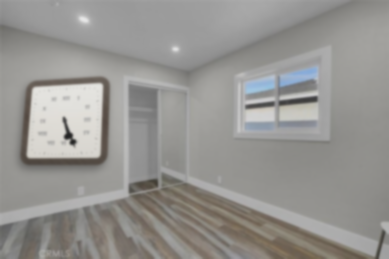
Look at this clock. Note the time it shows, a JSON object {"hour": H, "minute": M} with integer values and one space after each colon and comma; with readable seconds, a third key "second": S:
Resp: {"hour": 5, "minute": 26}
